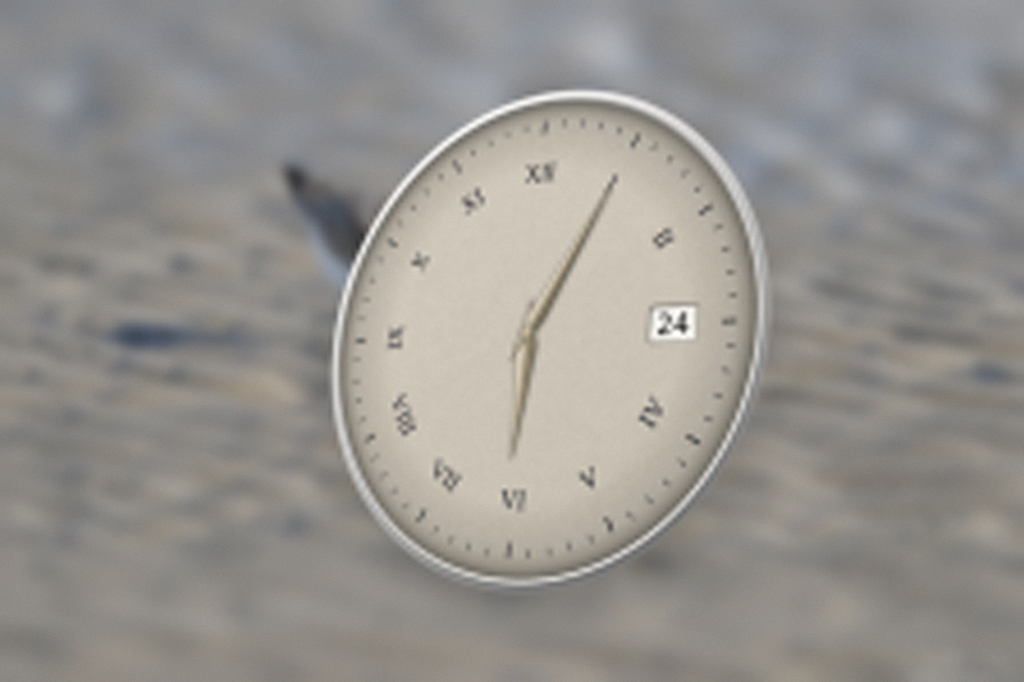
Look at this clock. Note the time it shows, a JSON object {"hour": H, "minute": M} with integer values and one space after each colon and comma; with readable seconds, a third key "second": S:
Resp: {"hour": 6, "minute": 5}
